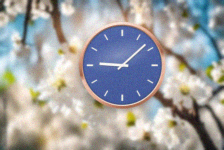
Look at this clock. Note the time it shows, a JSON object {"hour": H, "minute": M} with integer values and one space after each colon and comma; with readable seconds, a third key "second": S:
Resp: {"hour": 9, "minute": 8}
